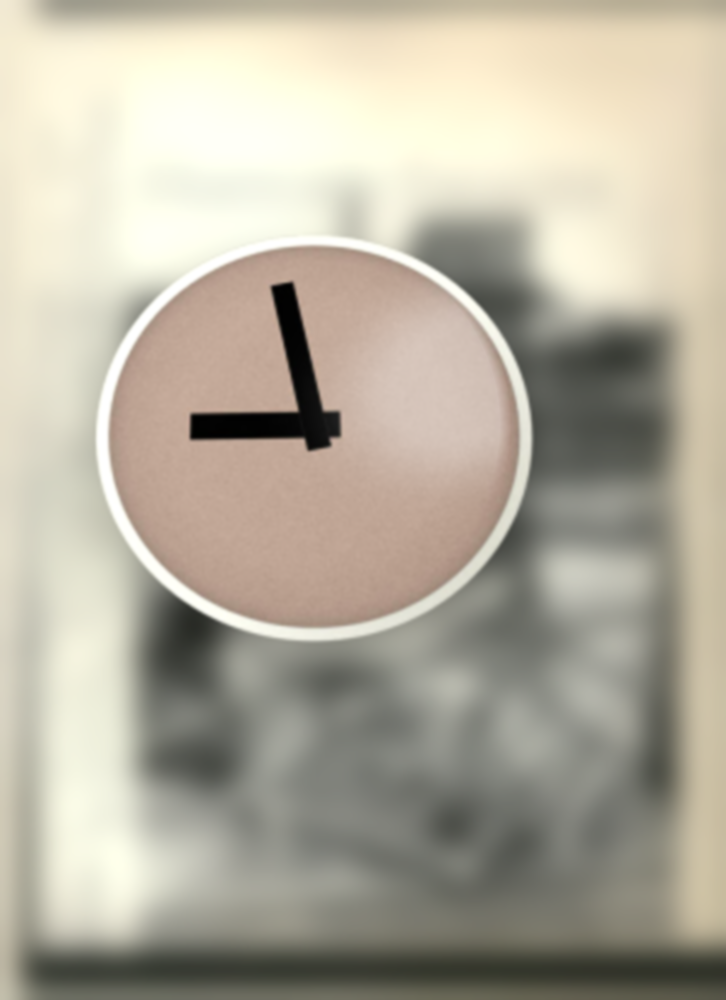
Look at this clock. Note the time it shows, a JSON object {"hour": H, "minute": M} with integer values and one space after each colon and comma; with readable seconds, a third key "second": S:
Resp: {"hour": 8, "minute": 58}
